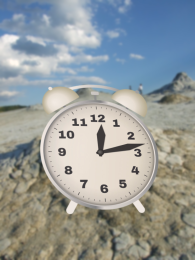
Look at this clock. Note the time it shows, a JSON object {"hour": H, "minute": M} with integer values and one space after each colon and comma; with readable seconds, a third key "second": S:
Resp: {"hour": 12, "minute": 13}
